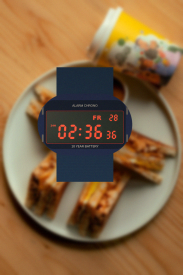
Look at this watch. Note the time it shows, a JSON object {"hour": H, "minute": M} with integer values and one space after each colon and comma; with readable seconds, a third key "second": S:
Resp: {"hour": 2, "minute": 36, "second": 36}
